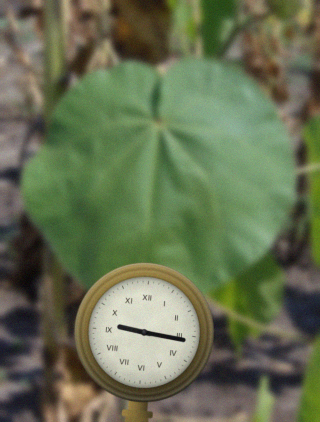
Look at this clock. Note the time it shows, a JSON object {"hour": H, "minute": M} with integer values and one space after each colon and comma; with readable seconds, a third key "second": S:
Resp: {"hour": 9, "minute": 16}
